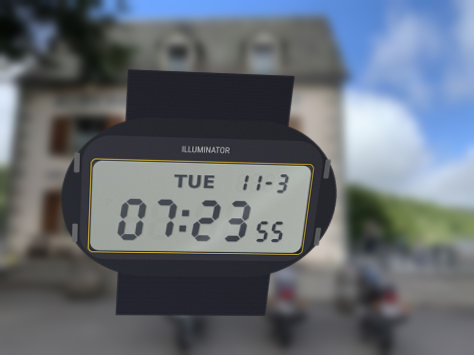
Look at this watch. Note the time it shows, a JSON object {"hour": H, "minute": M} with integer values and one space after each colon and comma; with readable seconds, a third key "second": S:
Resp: {"hour": 7, "minute": 23, "second": 55}
